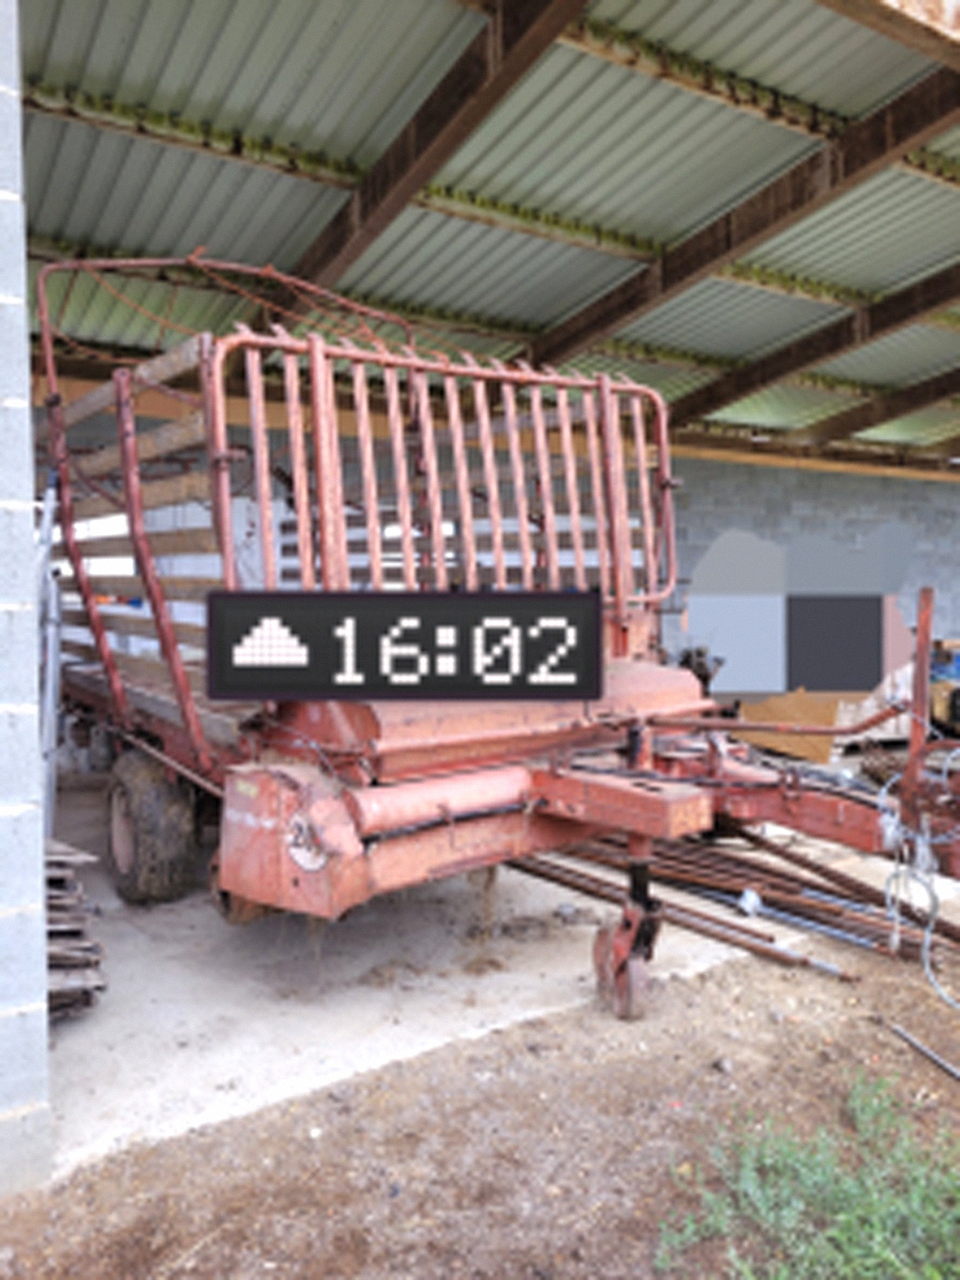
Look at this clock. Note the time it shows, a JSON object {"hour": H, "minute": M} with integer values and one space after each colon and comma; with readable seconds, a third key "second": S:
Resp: {"hour": 16, "minute": 2}
